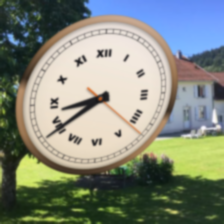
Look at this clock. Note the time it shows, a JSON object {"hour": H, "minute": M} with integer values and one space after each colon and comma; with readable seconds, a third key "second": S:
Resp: {"hour": 8, "minute": 39, "second": 22}
